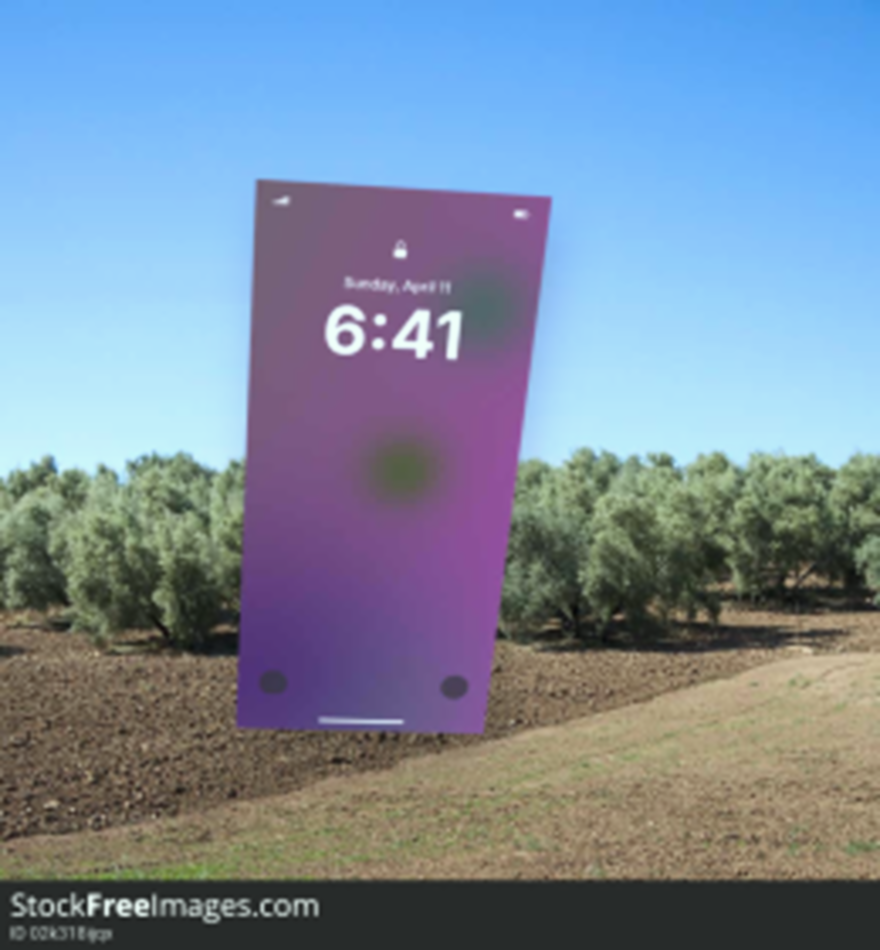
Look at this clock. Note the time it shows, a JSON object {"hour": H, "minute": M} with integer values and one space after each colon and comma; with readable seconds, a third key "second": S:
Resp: {"hour": 6, "minute": 41}
